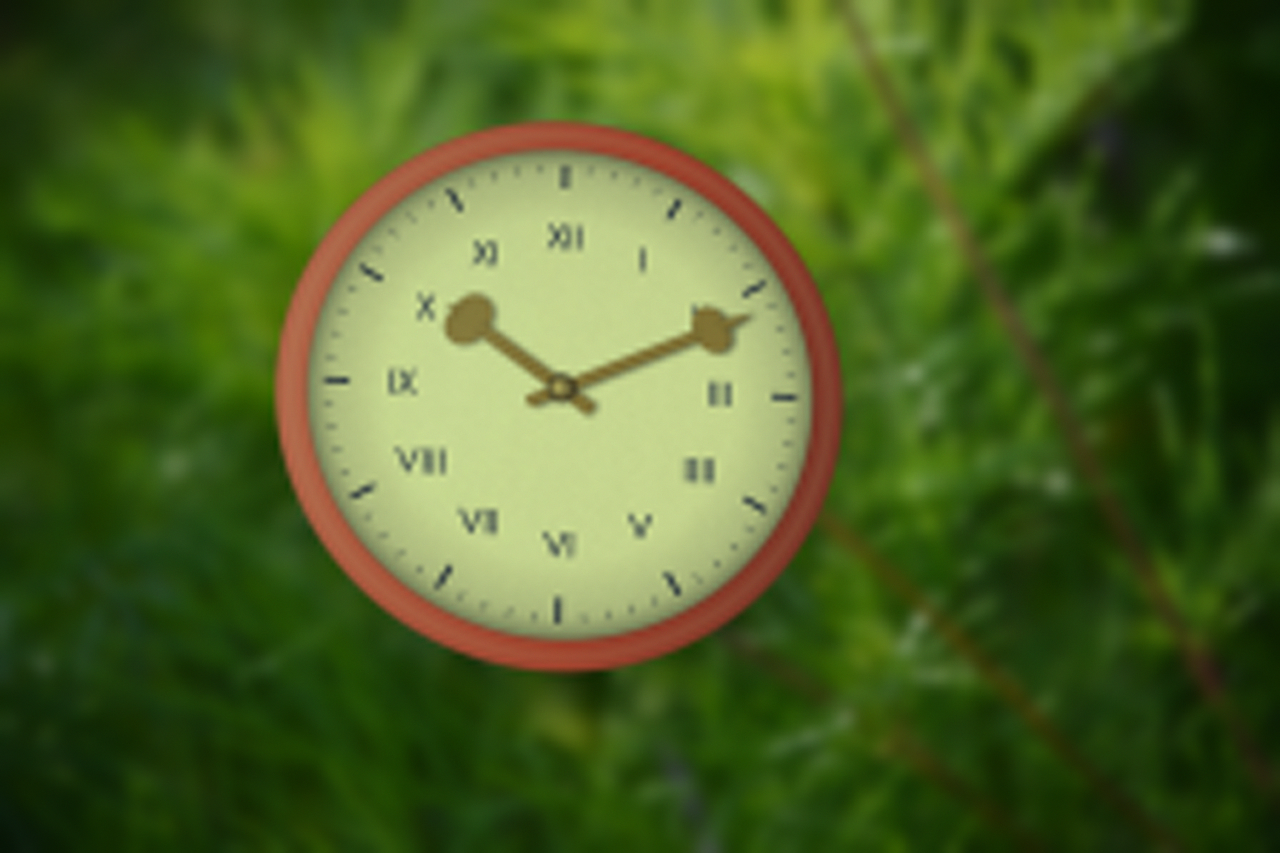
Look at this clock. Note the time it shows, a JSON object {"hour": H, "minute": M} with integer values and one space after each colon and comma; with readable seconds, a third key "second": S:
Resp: {"hour": 10, "minute": 11}
